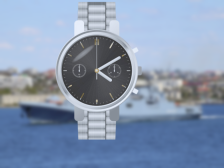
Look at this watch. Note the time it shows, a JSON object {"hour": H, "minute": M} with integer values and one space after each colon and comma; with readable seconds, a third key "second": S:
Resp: {"hour": 4, "minute": 10}
